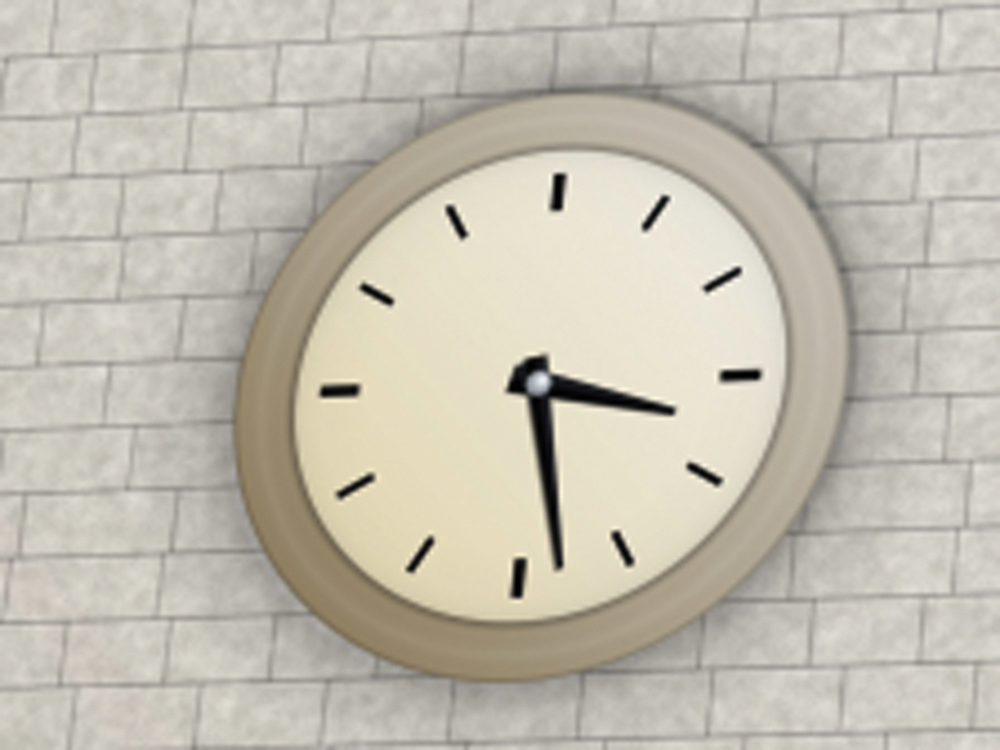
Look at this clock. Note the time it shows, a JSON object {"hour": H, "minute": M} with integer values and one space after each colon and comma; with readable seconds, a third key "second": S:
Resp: {"hour": 3, "minute": 28}
